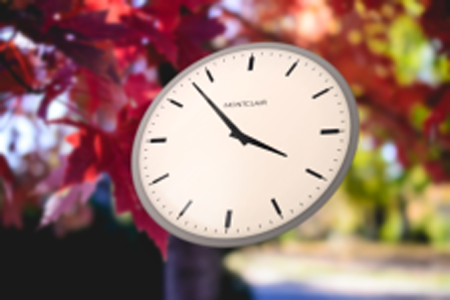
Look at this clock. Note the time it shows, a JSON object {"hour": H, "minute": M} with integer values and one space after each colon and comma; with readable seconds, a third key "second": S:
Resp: {"hour": 3, "minute": 53}
